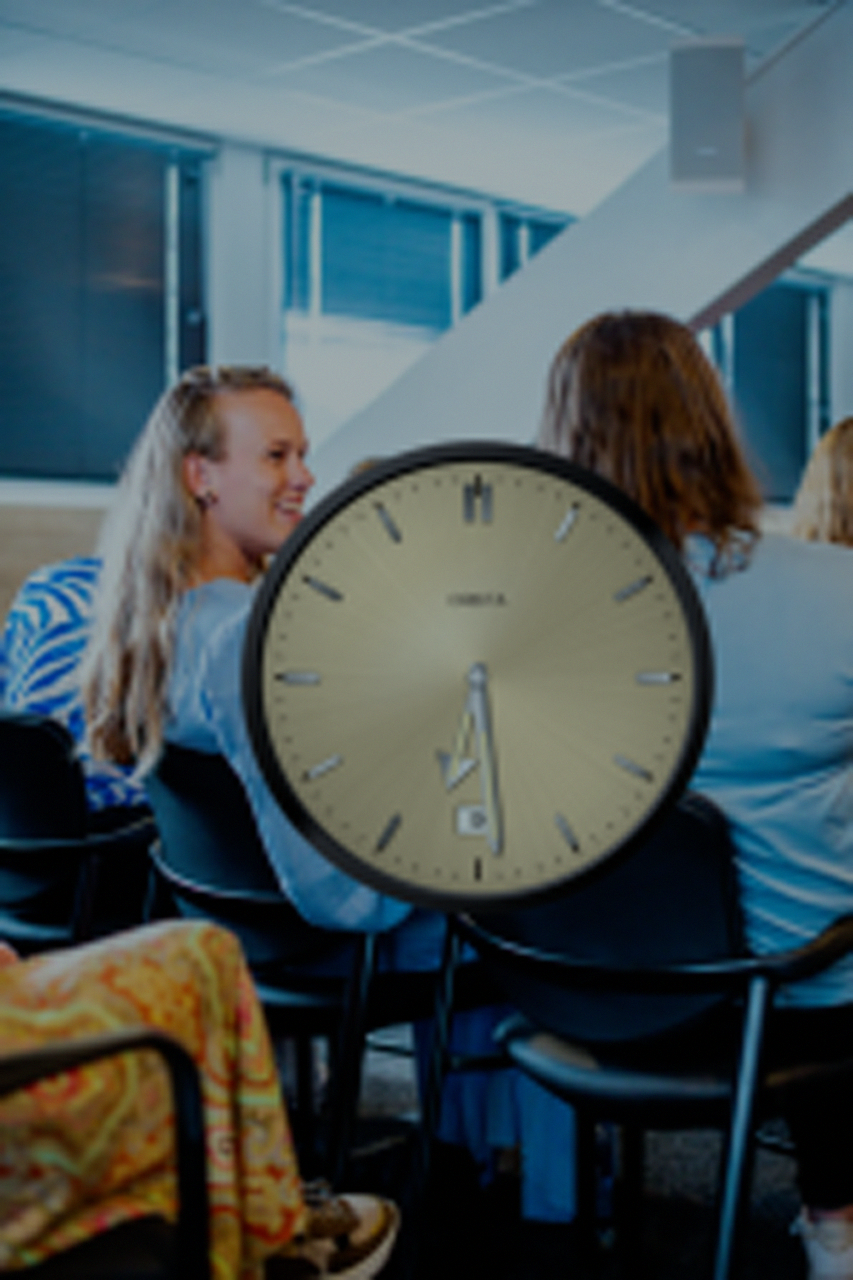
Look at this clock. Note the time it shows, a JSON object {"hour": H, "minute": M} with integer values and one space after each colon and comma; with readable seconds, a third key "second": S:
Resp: {"hour": 6, "minute": 29}
